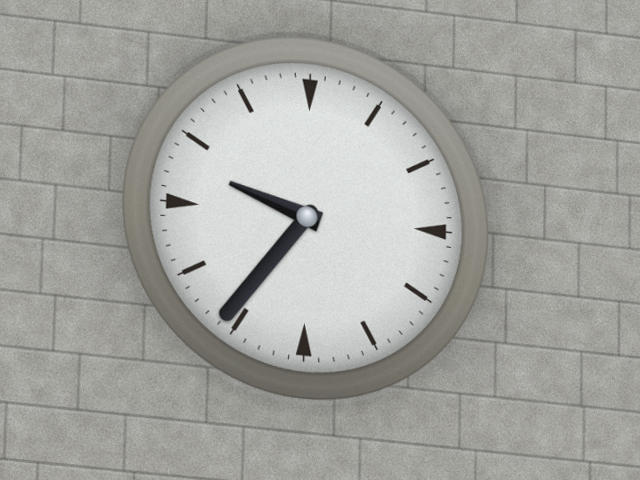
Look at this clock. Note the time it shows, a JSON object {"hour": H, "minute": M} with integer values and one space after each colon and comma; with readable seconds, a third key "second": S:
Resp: {"hour": 9, "minute": 36}
